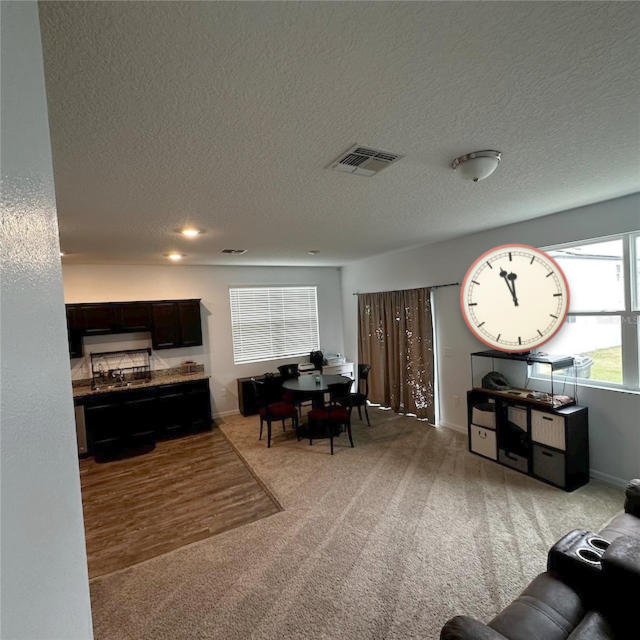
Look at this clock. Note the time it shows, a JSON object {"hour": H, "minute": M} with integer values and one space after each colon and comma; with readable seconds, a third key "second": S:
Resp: {"hour": 11, "minute": 57}
